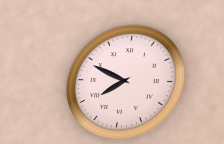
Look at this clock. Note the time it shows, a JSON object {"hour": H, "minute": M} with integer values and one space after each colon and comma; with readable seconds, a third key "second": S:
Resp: {"hour": 7, "minute": 49}
